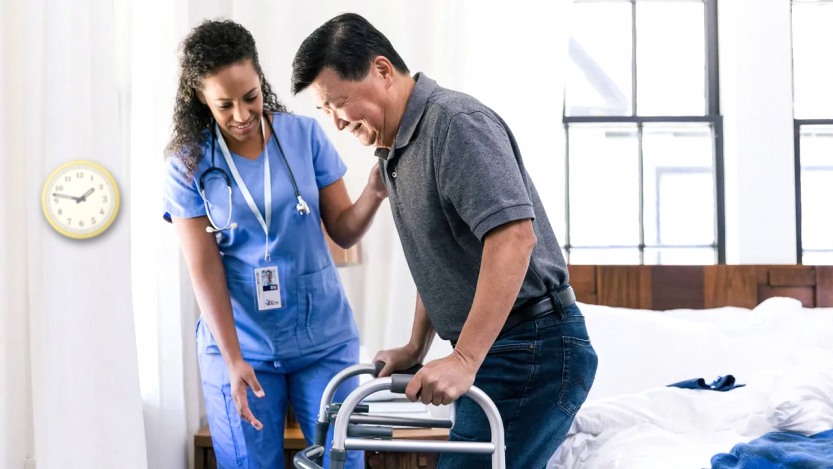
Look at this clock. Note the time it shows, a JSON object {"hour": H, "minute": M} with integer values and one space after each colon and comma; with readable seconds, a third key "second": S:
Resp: {"hour": 1, "minute": 47}
